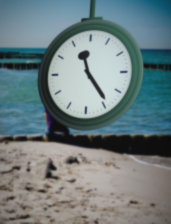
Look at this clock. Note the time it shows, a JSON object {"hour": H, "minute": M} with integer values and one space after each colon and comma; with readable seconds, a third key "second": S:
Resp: {"hour": 11, "minute": 24}
